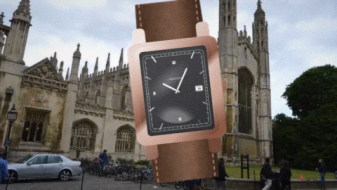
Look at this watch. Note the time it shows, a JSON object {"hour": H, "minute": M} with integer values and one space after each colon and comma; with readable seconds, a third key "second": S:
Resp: {"hour": 10, "minute": 5}
